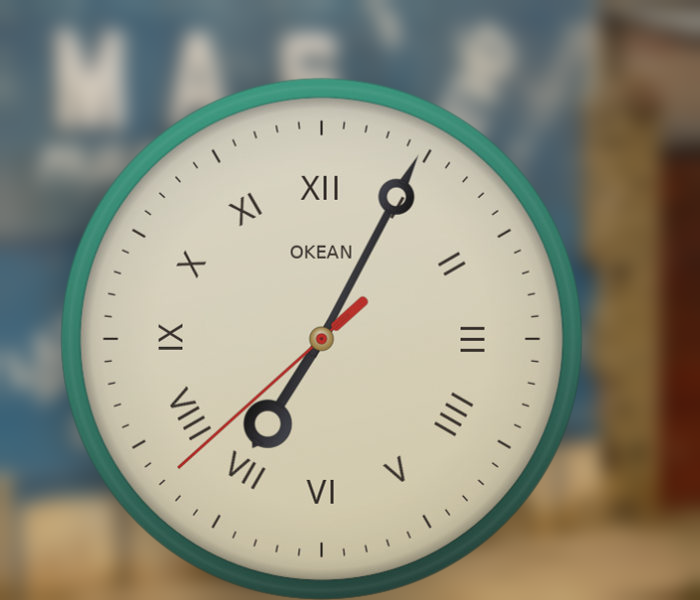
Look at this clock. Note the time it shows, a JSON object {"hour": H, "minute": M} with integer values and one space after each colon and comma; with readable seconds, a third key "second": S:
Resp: {"hour": 7, "minute": 4, "second": 38}
